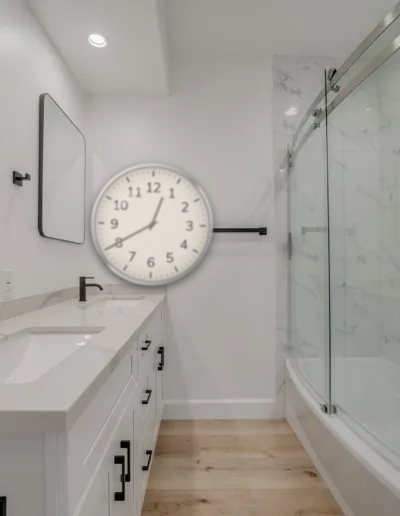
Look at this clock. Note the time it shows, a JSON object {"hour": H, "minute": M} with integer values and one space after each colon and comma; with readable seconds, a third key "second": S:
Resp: {"hour": 12, "minute": 40}
